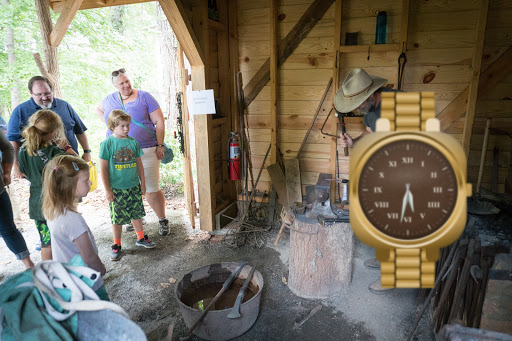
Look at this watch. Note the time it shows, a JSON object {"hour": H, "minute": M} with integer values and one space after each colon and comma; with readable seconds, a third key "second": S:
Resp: {"hour": 5, "minute": 32}
